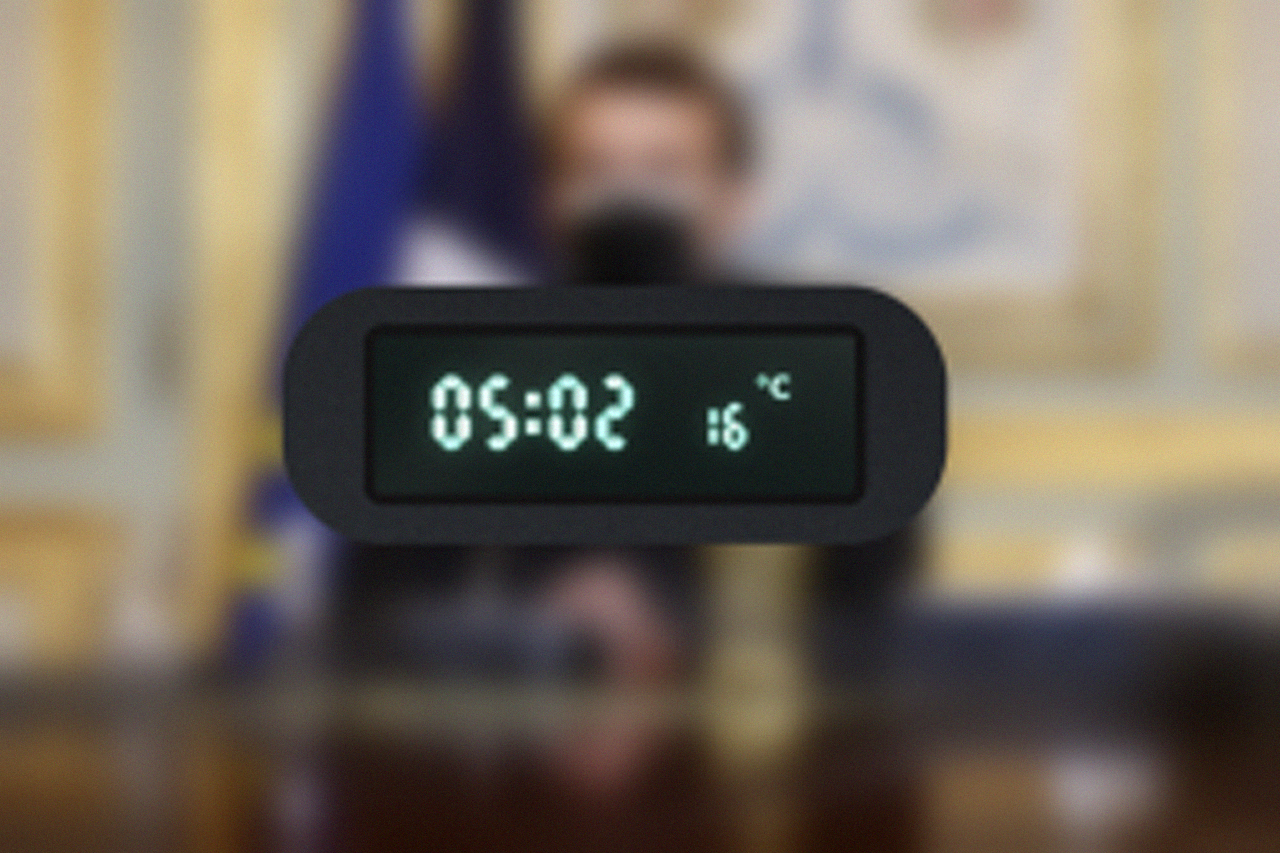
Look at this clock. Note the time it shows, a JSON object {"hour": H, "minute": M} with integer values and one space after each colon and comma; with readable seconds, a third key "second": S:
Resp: {"hour": 5, "minute": 2}
